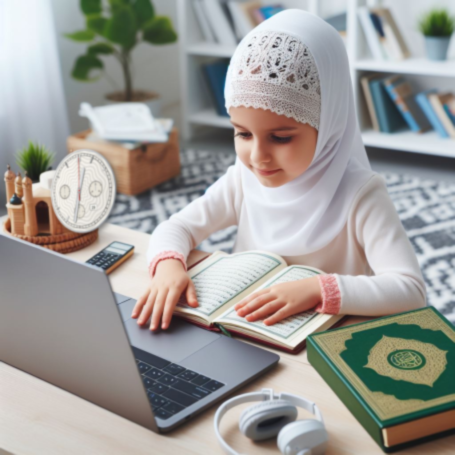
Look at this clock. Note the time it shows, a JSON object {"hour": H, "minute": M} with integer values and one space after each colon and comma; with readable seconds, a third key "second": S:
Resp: {"hour": 12, "minute": 32}
